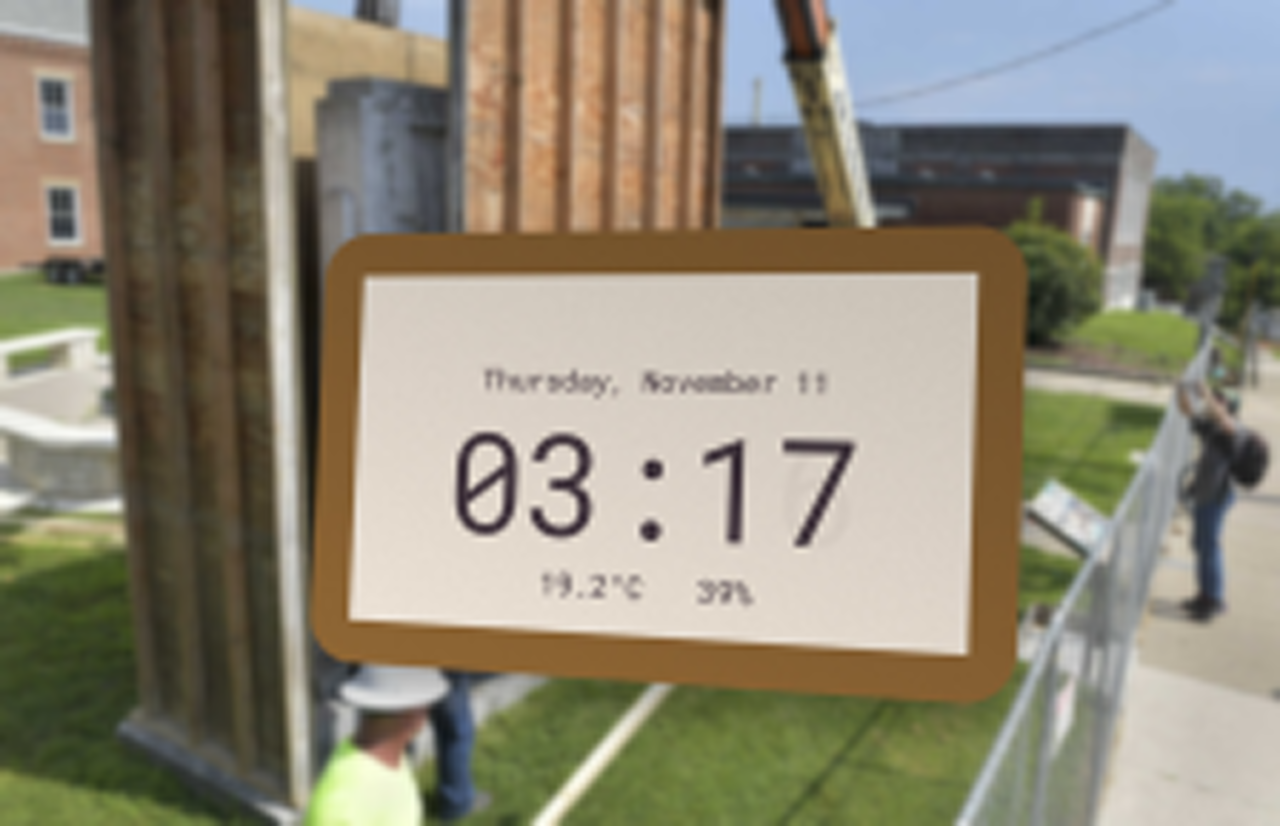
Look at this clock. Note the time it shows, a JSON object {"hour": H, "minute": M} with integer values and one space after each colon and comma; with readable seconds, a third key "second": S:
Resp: {"hour": 3, "minute": 17}
